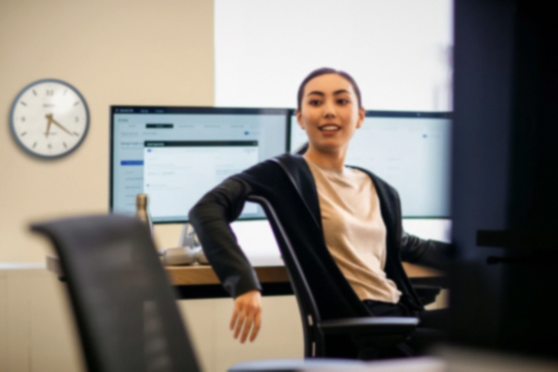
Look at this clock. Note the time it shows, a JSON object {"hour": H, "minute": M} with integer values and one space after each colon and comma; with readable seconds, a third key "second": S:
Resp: {"hour": 6, "minute": 21}
